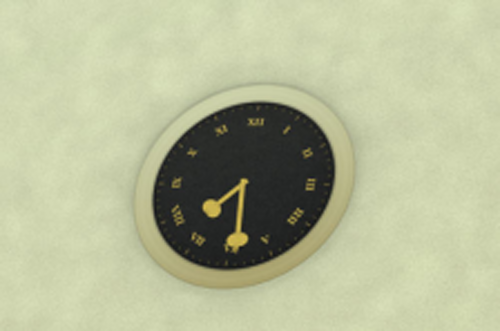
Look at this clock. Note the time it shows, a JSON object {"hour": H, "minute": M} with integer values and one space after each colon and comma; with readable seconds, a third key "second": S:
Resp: {"hour": 7, "minute": 29}
